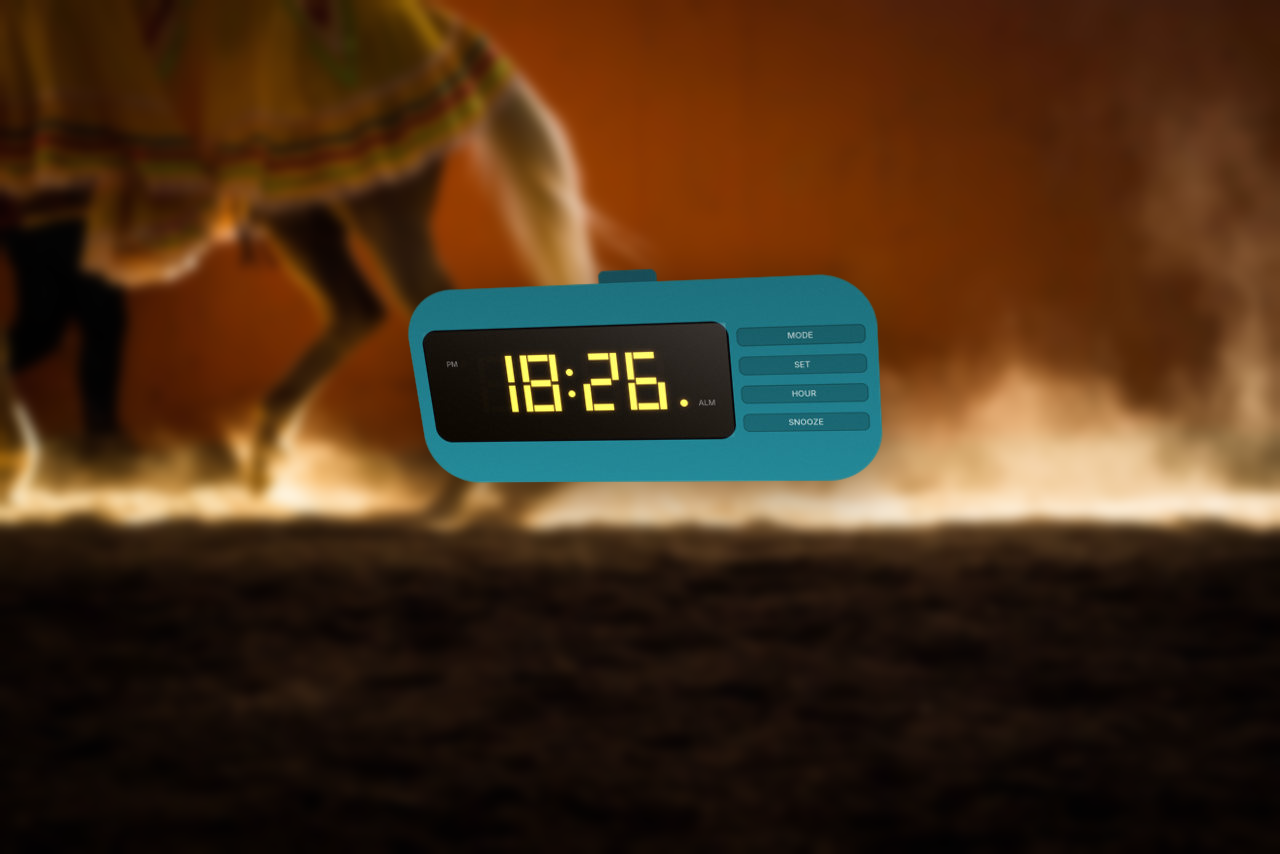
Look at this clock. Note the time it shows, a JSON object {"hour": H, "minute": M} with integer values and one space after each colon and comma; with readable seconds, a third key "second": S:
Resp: {"hour": 18, "minute": 26}
